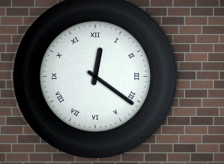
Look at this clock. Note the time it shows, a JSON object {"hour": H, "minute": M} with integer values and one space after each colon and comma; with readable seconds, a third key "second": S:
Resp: {"hour": 12, "minute": 21}
